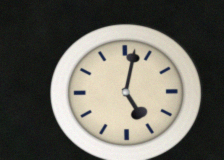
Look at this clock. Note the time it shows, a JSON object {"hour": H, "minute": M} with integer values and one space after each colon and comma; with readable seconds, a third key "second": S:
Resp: {"hour": 5, "minute": 2}
